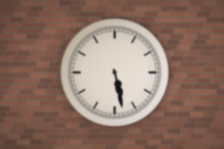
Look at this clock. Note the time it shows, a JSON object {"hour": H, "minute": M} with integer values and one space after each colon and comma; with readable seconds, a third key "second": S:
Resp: {"hour": 5, "minute": 28}
